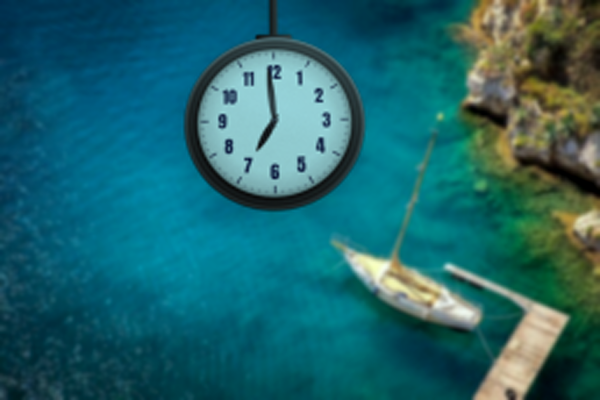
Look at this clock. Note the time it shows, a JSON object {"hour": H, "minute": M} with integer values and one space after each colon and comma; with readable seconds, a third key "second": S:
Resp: {"hour": 6, "minute": 59}
